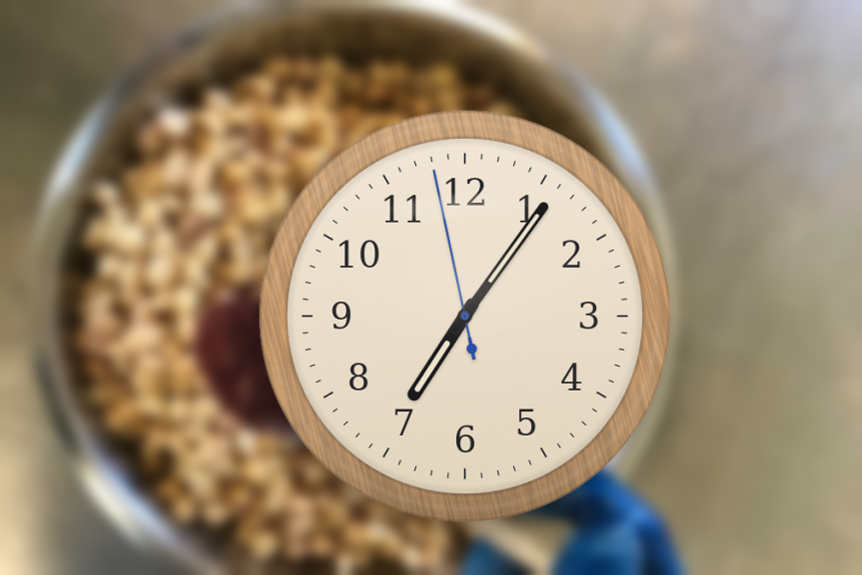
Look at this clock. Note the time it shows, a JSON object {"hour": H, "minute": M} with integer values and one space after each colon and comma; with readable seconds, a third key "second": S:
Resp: {"hour": 7, "minute": 5, "second": 58}
